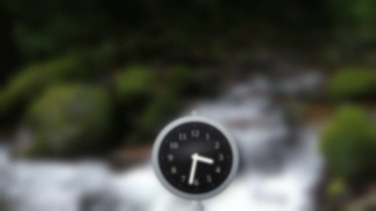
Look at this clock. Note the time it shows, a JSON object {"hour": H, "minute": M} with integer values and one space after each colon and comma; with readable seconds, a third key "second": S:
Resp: {"hour": 3, "minute": 32}
